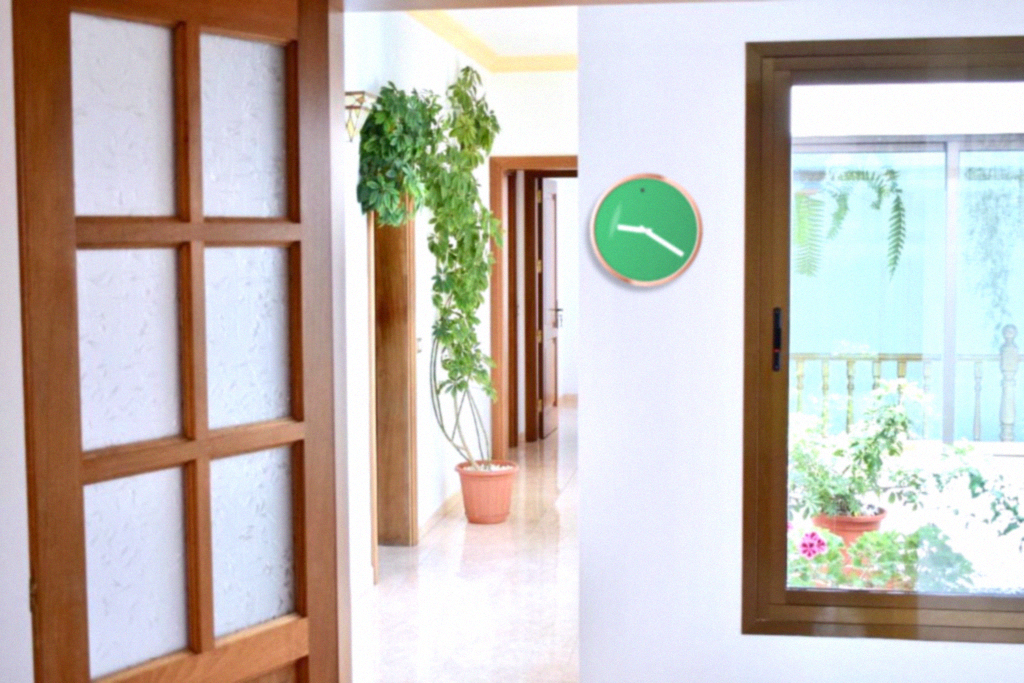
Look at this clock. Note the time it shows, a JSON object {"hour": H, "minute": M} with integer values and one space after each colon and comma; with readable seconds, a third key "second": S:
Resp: {"hour": 9, "minute": 21}
